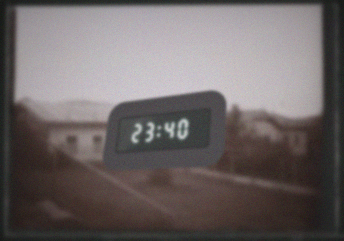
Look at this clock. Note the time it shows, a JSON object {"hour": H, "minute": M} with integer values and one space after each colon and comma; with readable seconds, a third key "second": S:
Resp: {"hour": 23, "minute": 40}
